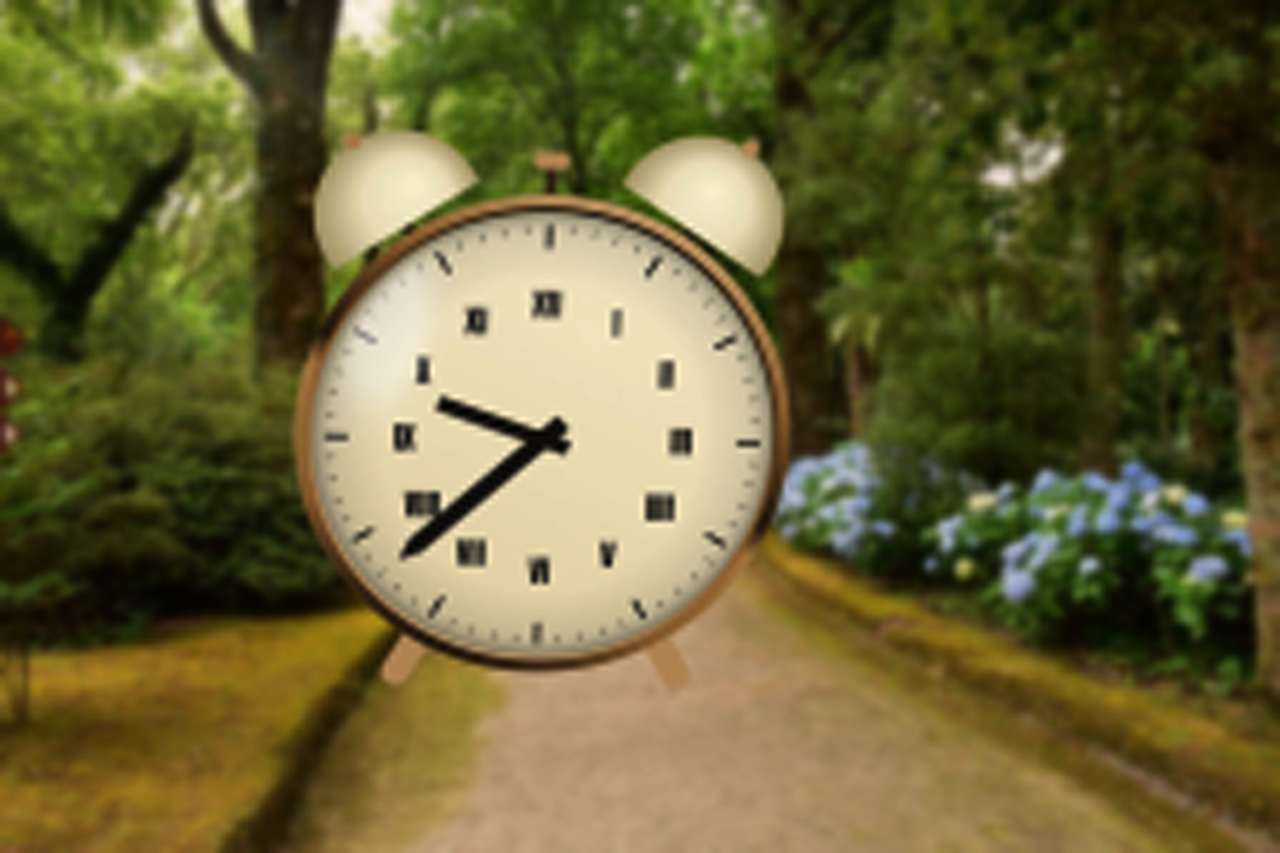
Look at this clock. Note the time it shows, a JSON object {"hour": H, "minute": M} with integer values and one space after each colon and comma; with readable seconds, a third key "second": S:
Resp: {"hour": 9, "minute": 38}
